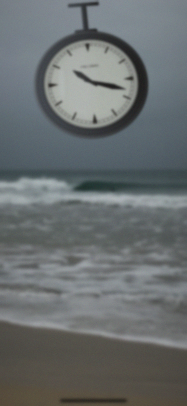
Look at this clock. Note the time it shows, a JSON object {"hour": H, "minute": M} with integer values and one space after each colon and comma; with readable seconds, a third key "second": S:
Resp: {"hour": 10, "minute": 18}
